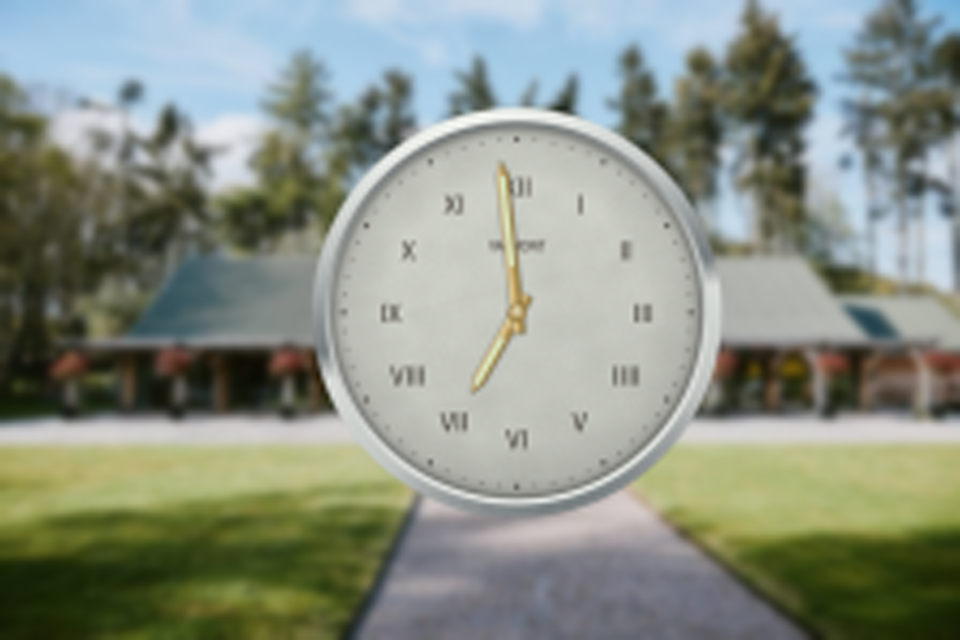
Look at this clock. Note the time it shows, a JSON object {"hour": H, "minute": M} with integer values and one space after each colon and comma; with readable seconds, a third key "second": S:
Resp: {"hour": 6, "minute": 59}
